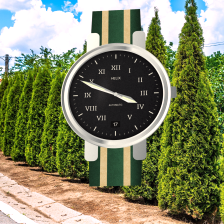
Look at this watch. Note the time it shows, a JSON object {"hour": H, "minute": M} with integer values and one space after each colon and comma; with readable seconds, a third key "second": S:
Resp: {"hour": 3, "minute": 49}
